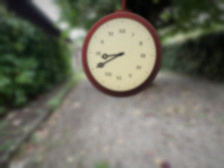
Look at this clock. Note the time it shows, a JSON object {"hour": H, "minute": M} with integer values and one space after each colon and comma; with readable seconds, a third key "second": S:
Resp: {"hour": 8, "minute": 40}
